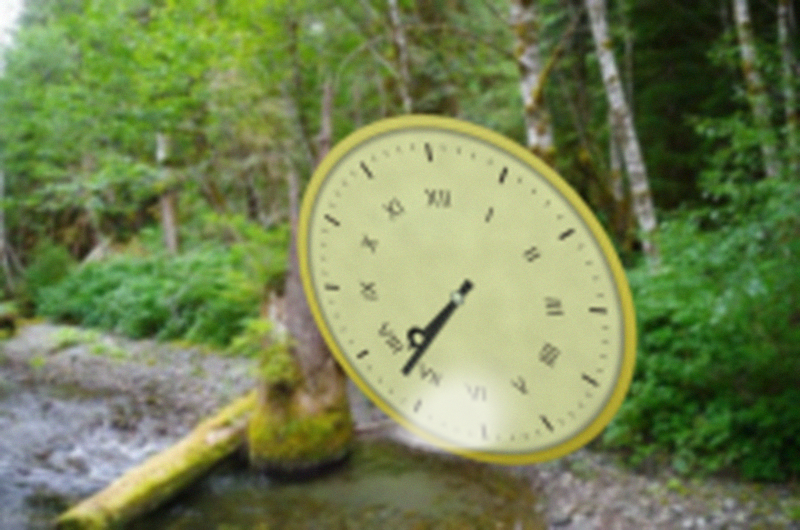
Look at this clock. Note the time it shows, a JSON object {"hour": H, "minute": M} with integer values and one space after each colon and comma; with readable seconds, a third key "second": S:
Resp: {"hour": 7, "minute": 37}
